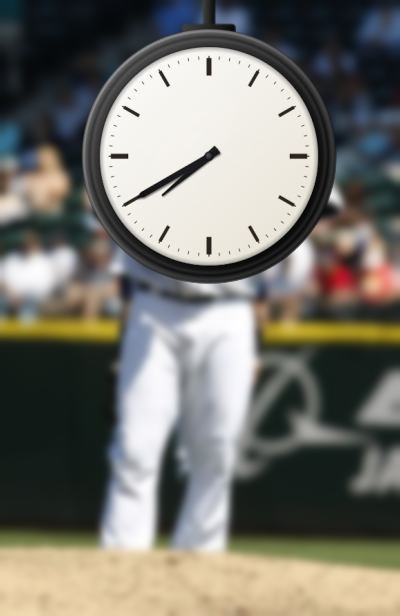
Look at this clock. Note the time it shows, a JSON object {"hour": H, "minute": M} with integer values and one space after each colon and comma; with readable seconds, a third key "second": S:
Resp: {"hour": 7, "minute": 40}
